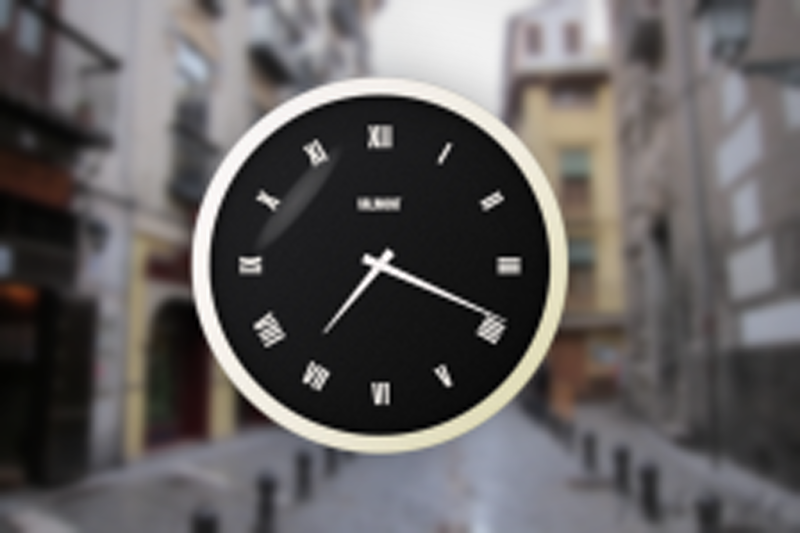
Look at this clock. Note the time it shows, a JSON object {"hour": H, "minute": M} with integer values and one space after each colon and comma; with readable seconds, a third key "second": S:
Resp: {"hour": 7, "minute": 19}
